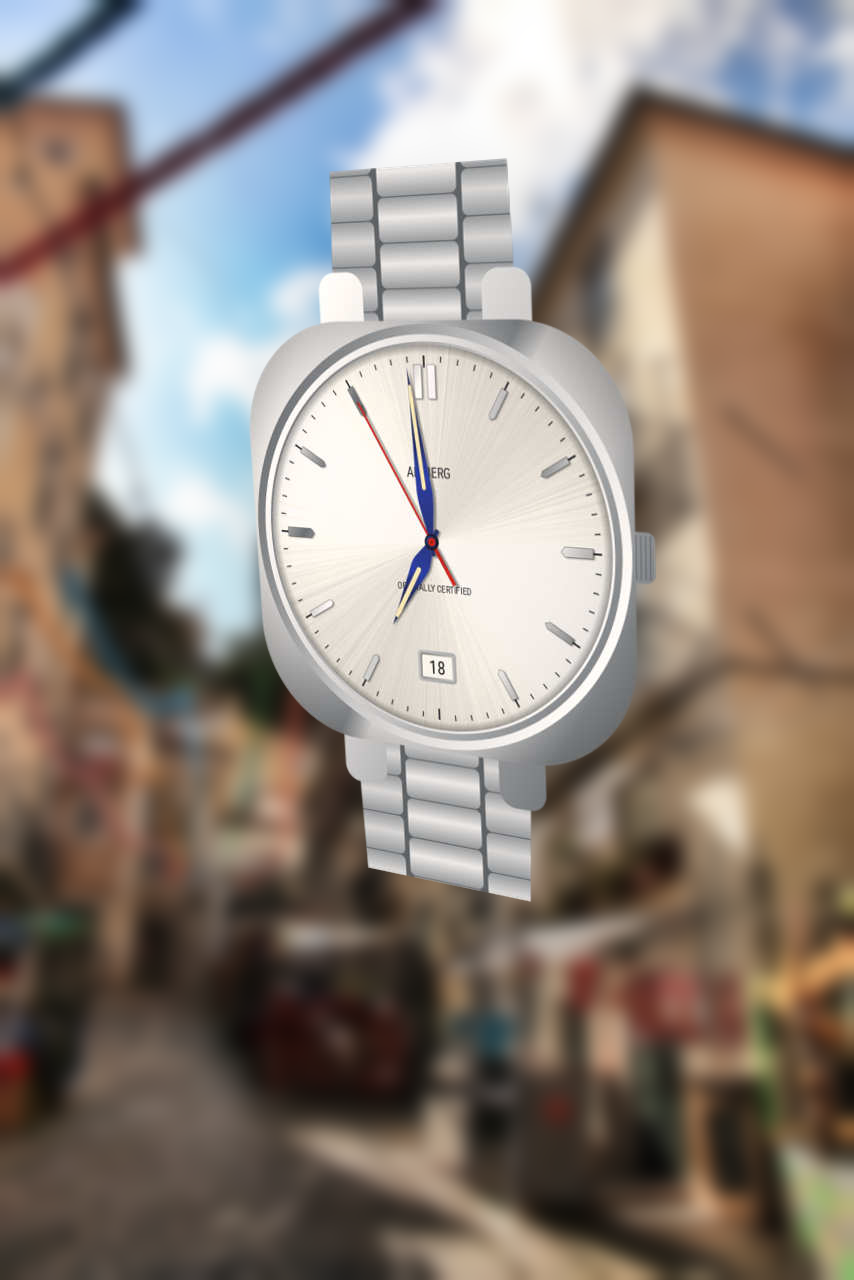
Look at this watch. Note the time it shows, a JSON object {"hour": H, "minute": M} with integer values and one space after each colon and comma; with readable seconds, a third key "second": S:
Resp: {"hour": 6, "minute": 58, "second": 55}
